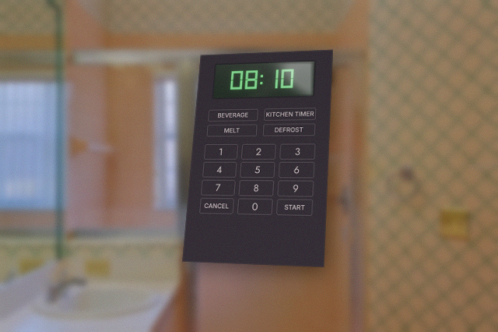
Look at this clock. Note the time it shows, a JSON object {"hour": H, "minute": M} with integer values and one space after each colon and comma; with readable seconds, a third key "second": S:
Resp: {"hour": 8, "minute": 10}
